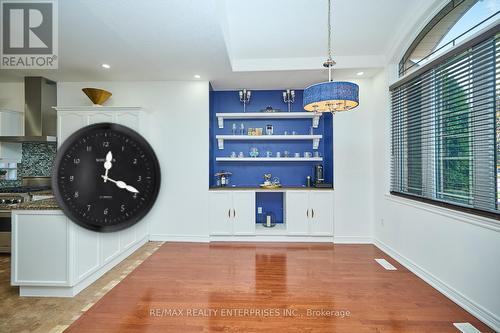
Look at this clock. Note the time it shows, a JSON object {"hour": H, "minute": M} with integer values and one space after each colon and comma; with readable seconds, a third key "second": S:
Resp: {"hour": 12, "minute": 19}
